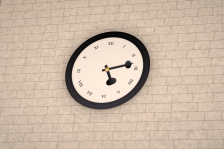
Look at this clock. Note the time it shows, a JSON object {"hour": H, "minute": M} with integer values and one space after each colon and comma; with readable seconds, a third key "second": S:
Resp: {"hour": 5, "minute": 13}
